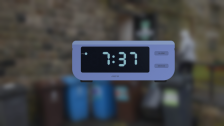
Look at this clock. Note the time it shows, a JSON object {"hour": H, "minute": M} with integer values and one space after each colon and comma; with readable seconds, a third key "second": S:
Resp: {"hour": 7, "minute": 37}
